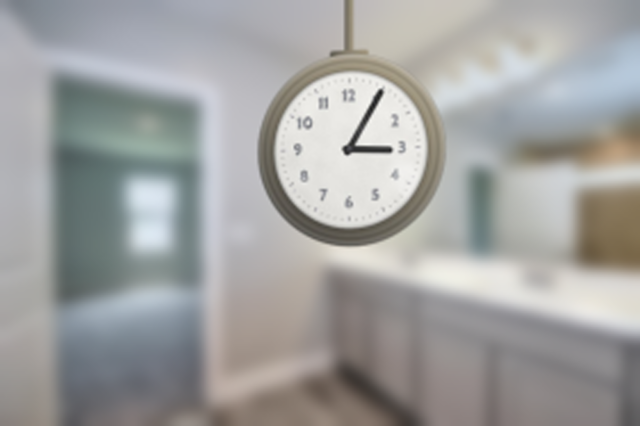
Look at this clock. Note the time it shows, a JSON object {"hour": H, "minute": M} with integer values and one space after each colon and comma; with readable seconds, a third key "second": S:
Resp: {"hour": 3, "minute": 5}
